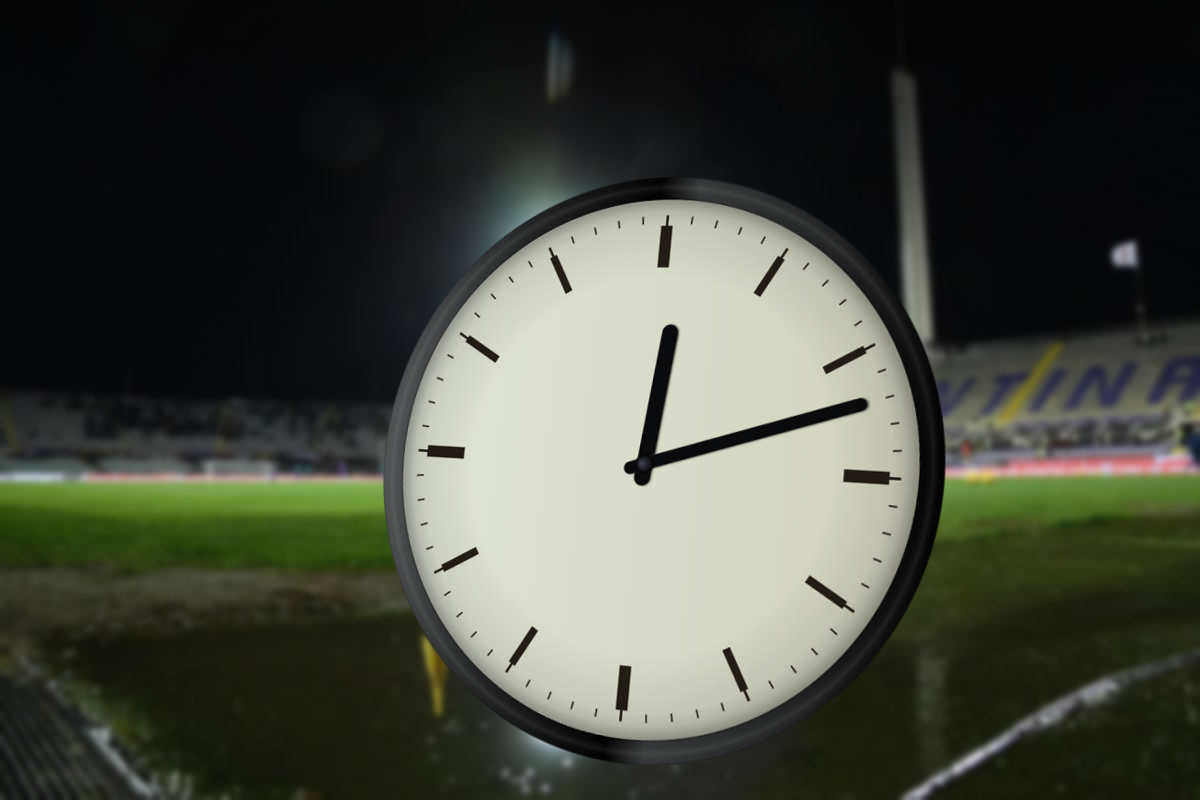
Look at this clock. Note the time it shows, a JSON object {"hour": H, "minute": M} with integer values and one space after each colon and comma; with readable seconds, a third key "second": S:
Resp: {"hour": 12, "minute": 12}
